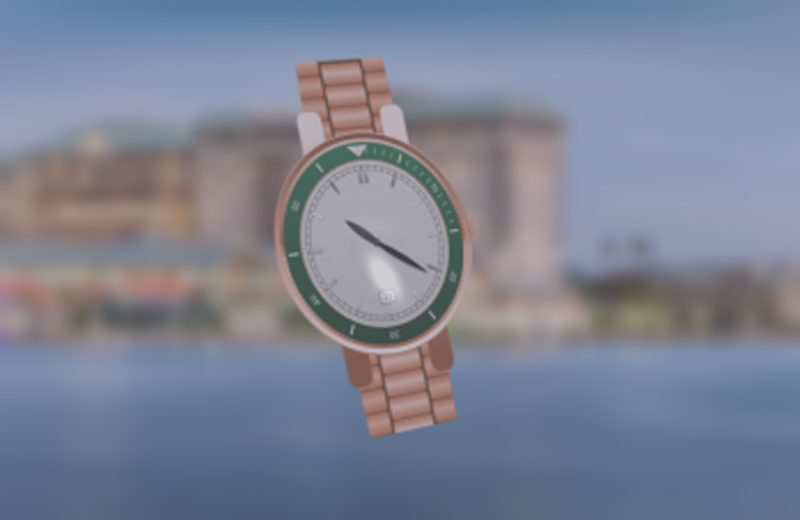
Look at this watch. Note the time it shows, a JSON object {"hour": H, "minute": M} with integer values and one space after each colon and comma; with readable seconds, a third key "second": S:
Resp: {"hour": 10, "minute": 21}
